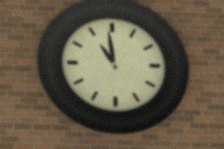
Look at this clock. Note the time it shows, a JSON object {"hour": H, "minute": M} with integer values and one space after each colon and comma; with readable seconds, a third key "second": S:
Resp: {"hour": 10, "minute": 59}
